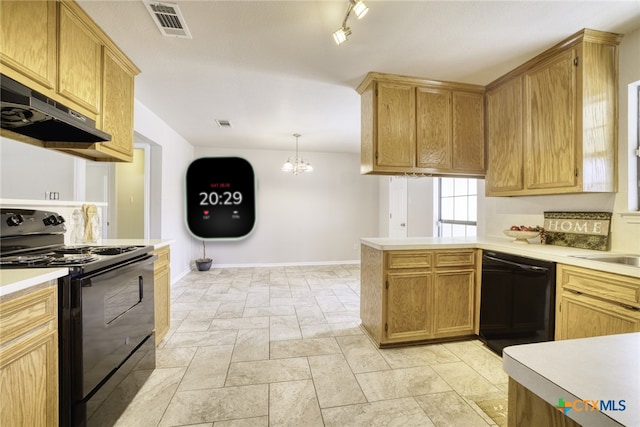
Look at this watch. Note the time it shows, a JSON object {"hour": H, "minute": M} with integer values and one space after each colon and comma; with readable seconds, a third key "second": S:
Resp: {"hour": 20, "minute": 29}
